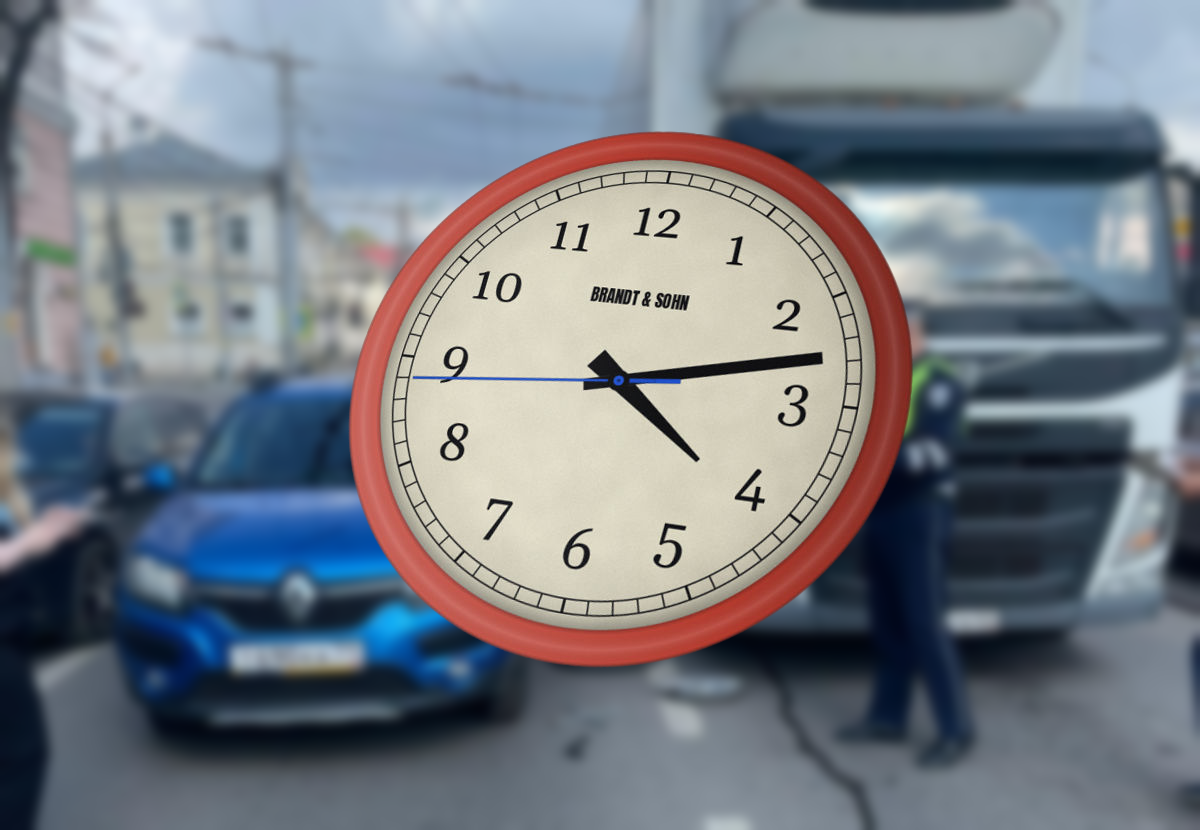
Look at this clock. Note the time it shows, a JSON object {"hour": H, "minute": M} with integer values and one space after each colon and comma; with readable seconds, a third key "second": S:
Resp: {"hour": 4, "minute": 12, "second": 44}
